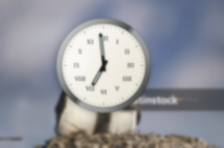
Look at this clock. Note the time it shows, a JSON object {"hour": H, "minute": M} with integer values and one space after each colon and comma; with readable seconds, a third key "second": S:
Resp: {"hour": 6, "minute": 59}
